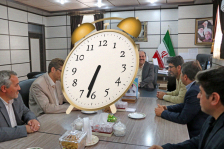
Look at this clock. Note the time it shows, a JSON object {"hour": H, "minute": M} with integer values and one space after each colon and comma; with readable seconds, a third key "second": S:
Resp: {"hour": 6, "minute": 32}
